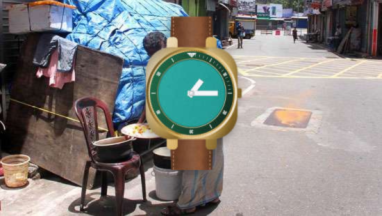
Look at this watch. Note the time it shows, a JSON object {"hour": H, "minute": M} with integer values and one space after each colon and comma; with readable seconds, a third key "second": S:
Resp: {"hour": 1, "minute": 15}
